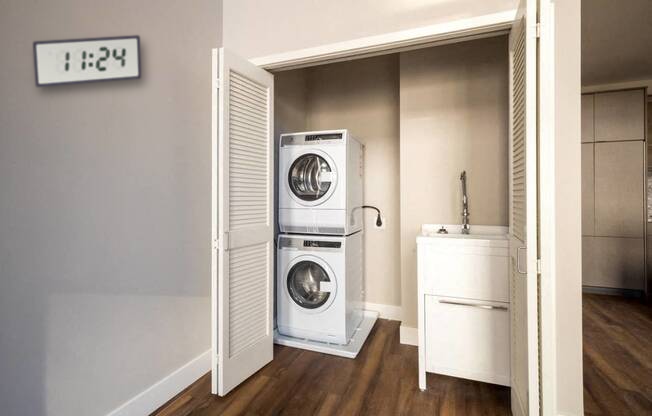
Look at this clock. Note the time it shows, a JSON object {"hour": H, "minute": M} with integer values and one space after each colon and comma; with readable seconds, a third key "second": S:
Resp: {"hour": 11, "minute": 24}
